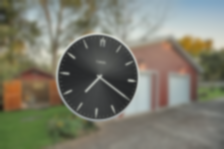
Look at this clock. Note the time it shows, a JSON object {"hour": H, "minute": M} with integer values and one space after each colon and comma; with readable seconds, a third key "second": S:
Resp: {"hour": 7, "minute": 20}
